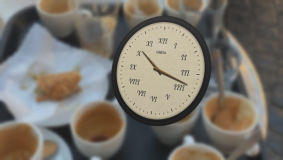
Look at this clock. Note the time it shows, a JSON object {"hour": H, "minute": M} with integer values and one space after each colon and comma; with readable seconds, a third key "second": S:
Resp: {"hour": 10, "minute": 18}
